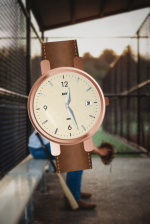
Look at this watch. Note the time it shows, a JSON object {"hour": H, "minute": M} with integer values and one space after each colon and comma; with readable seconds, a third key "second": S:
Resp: {"hour": 12, "minute": 27}
